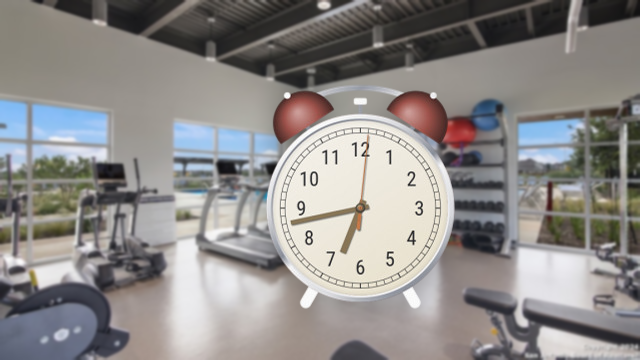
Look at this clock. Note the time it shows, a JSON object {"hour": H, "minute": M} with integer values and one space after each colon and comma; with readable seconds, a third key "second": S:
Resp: {"hour": 6, "minute": 43, "second": 1}
